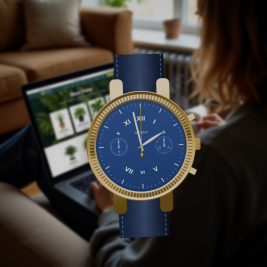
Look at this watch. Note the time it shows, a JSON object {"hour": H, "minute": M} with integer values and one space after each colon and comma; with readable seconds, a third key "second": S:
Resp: {"hour": 1, "minute": 58}
